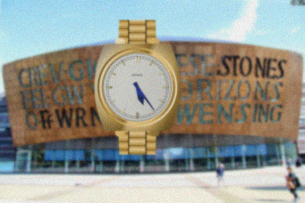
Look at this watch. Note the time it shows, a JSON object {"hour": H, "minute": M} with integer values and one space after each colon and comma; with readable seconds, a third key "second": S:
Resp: {"hour": 5, "minute": 24}
